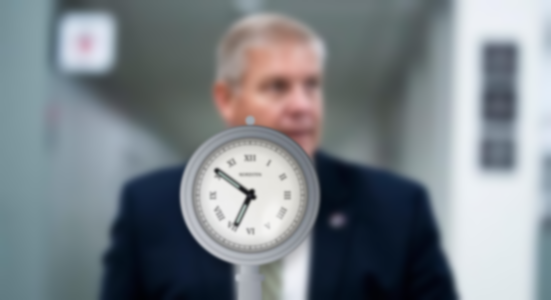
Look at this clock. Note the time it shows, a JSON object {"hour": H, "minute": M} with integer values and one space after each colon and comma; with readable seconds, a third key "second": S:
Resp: {"hour": 6, "minute": 51}
